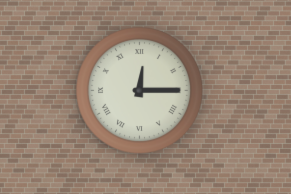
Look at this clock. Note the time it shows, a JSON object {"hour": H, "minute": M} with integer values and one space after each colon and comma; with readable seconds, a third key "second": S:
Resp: {"hour": 12, "minute": 15}
